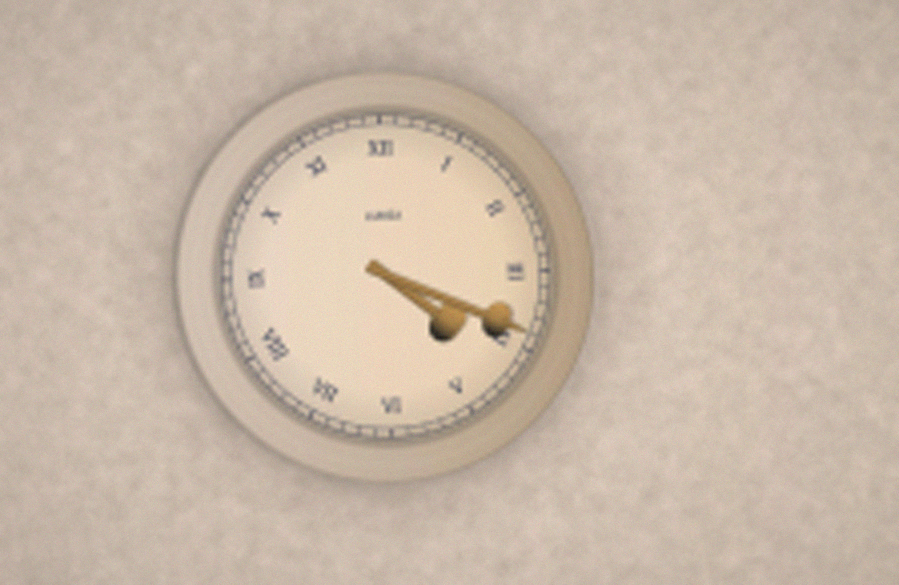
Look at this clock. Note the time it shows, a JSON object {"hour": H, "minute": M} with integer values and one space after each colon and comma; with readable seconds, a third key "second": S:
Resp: {"hour": 4, "minute": 19}
